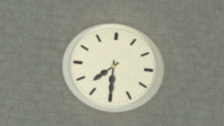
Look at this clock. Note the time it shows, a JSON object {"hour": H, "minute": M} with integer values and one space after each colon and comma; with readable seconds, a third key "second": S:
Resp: {"hour": 7, "minute": 30}
